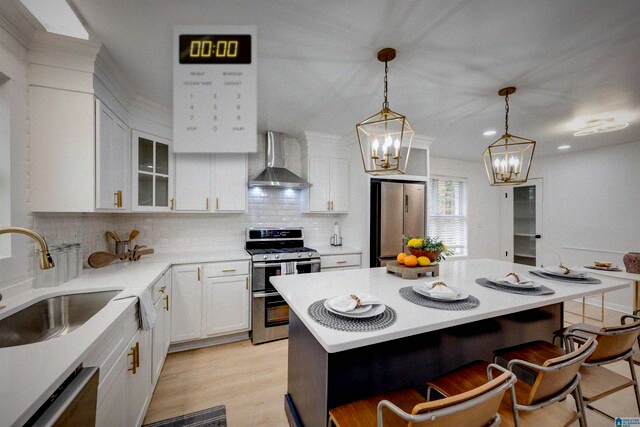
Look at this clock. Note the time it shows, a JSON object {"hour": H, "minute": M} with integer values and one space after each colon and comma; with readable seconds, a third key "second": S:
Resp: {"hour": 0, "minute": 0}
